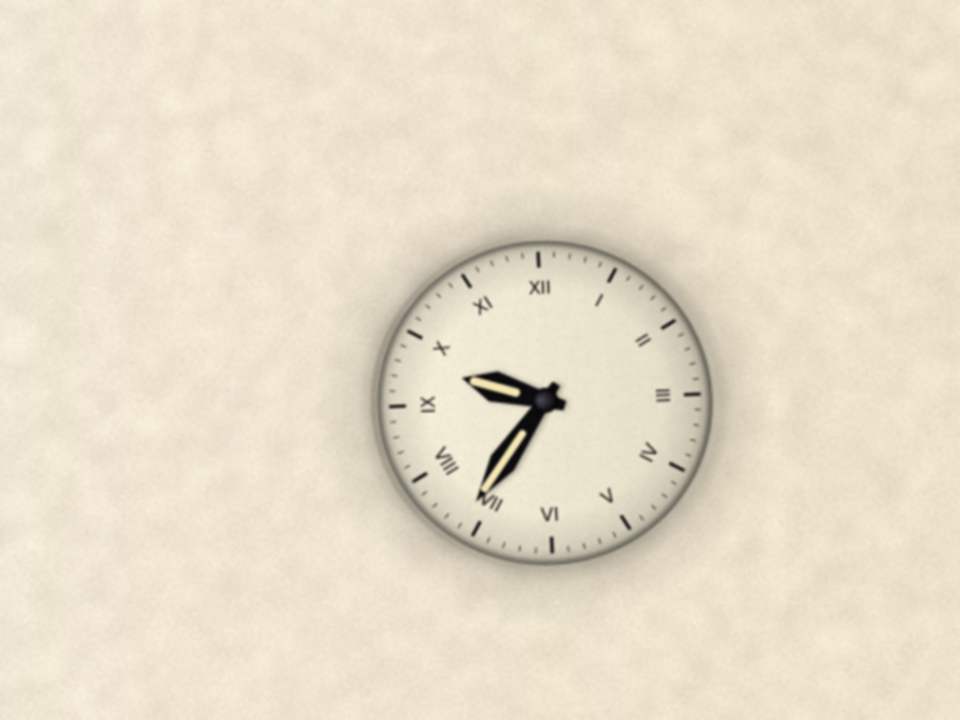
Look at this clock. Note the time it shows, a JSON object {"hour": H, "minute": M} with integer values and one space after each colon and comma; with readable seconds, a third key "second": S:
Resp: {"hour": 9, "minute": 36}
